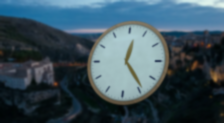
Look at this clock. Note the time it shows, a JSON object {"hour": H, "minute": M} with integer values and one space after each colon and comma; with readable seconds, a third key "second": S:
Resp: {"hour": 12, "minute": 24}
